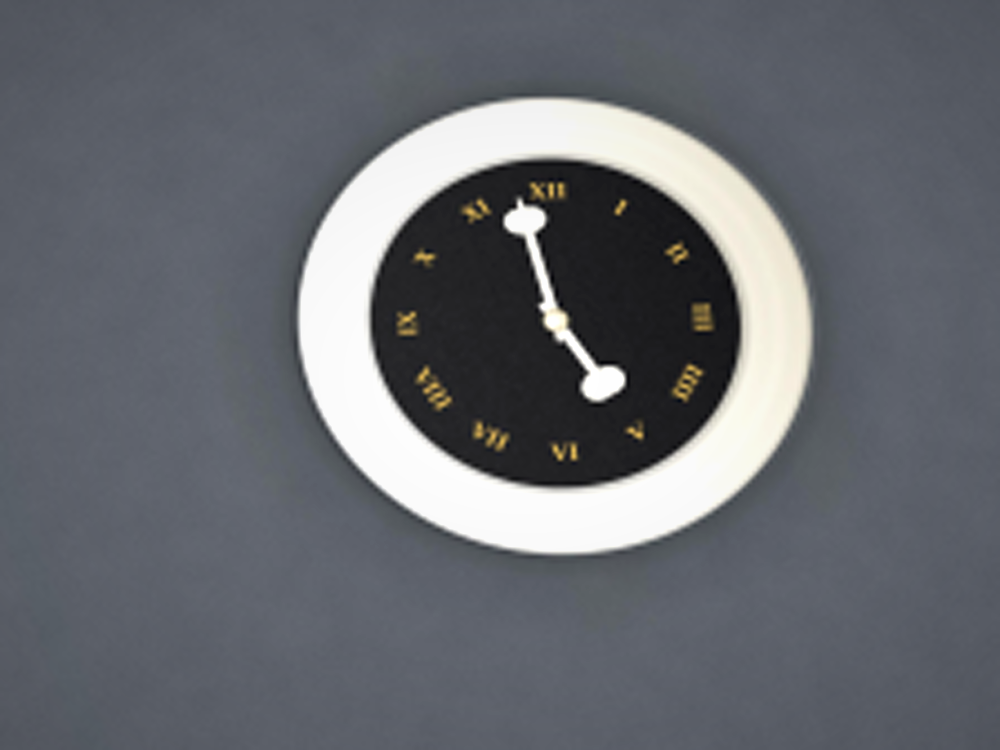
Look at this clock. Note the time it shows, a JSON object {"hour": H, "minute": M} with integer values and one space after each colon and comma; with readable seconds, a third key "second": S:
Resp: {"hour": 4, "minute": 58}
